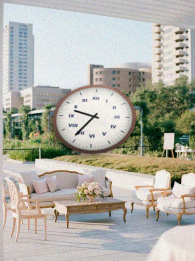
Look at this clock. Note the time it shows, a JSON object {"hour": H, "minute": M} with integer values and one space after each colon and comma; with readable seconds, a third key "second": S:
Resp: {"hour": 9, "minute": 36}
